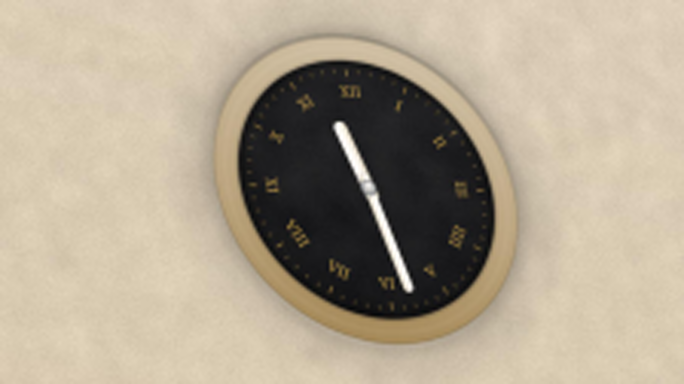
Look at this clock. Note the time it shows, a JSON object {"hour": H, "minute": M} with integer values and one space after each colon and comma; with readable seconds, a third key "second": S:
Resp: {"hour": 11, "minute": 28}
